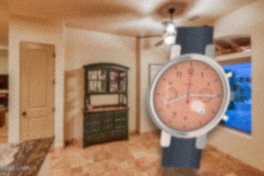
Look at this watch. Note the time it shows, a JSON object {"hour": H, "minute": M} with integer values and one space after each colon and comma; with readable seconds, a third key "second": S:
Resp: {"hour": 8, "minute": 15}
